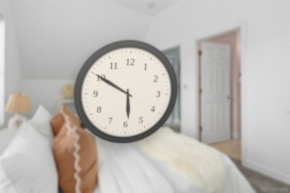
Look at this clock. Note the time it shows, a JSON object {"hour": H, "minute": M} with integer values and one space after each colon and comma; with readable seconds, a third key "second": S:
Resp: {"hour": 5, "minute": 50}
